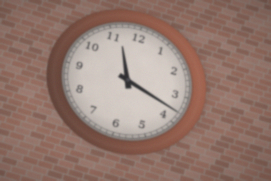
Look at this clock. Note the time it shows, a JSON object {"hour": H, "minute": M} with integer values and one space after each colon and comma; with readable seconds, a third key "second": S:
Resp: {"hour": 11, "minute": 18}
